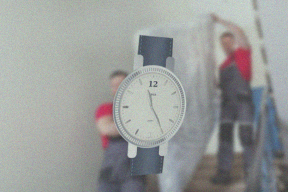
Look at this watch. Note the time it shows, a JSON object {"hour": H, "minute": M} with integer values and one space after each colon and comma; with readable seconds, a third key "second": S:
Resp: {"hour": 11, "minute": 25}
